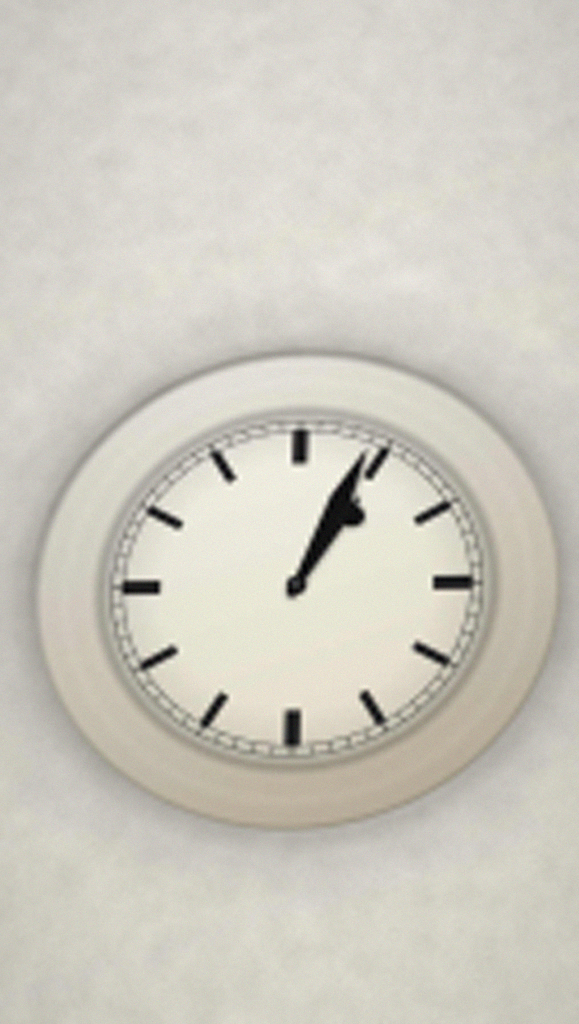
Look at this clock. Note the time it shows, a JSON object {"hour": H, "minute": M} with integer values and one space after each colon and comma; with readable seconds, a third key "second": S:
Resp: {"hour": 1, "minute": 4}
